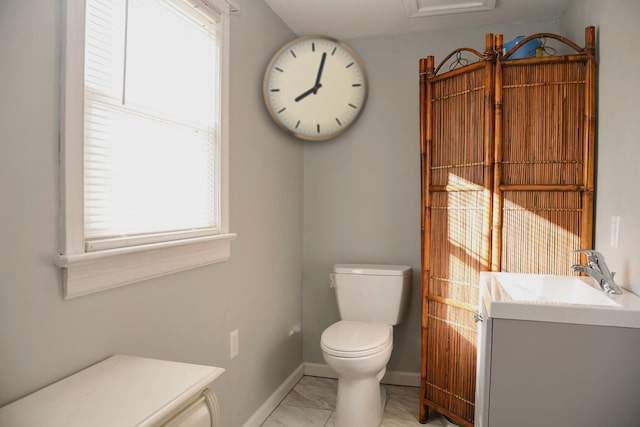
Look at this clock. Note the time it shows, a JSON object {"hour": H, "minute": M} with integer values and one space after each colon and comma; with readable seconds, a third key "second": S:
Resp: {"hour": 8, "minute": 3}
